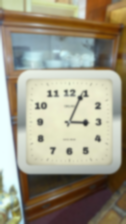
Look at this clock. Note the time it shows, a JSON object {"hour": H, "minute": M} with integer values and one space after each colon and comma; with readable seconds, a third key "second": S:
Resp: {"hour": 3, "minute": 4}
